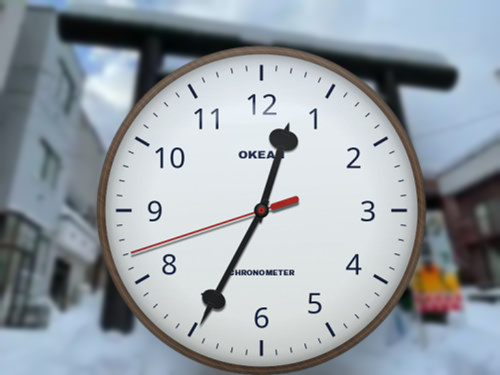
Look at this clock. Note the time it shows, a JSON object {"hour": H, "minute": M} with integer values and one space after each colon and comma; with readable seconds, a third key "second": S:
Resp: {"hour": 12, "minute": 34, "second": 42}
